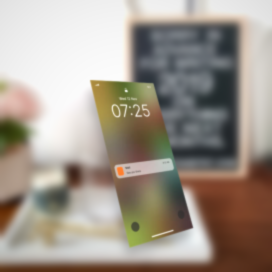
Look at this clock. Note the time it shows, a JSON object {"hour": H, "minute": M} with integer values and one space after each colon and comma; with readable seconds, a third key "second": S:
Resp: {"hour": 7, "minute": 25}
